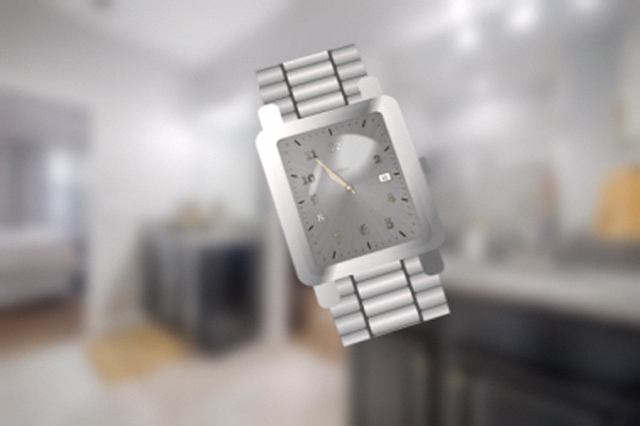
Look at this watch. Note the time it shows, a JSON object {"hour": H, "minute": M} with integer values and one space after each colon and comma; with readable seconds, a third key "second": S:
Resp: {"hour": 10, "minute": 55}
